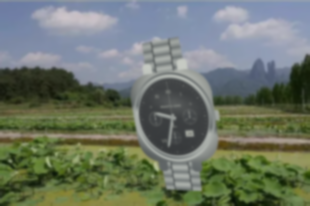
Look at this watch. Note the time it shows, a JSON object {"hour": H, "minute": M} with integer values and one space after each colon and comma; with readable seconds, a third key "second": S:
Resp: {"hour": 9, "minute": 33}
